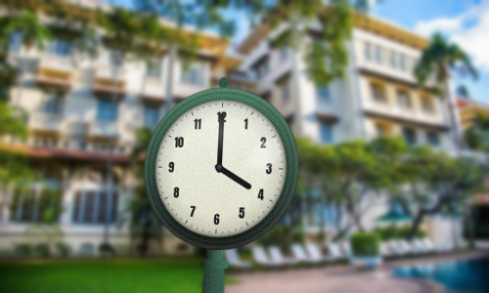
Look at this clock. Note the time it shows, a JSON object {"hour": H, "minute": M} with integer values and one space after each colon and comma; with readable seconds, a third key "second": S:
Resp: {"hour": 4, "minute": 0}
